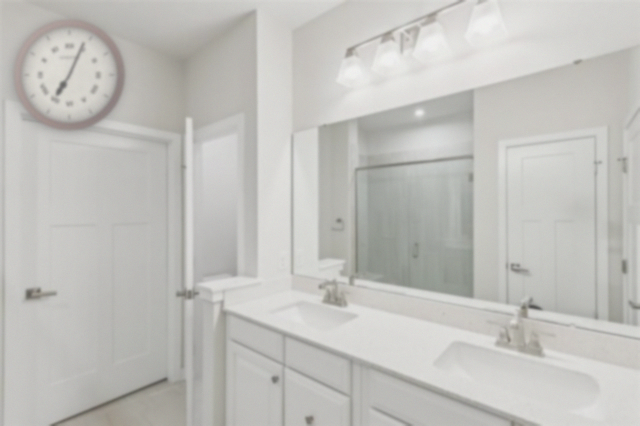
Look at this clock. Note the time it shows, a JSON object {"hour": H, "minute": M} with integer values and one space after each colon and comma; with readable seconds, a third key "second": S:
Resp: {"hour": 7, "minute": 4}
